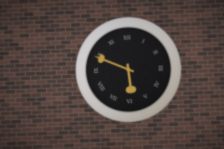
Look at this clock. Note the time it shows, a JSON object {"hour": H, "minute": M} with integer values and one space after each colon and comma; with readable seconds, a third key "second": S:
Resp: {"hour": 5, "minute": 49}
